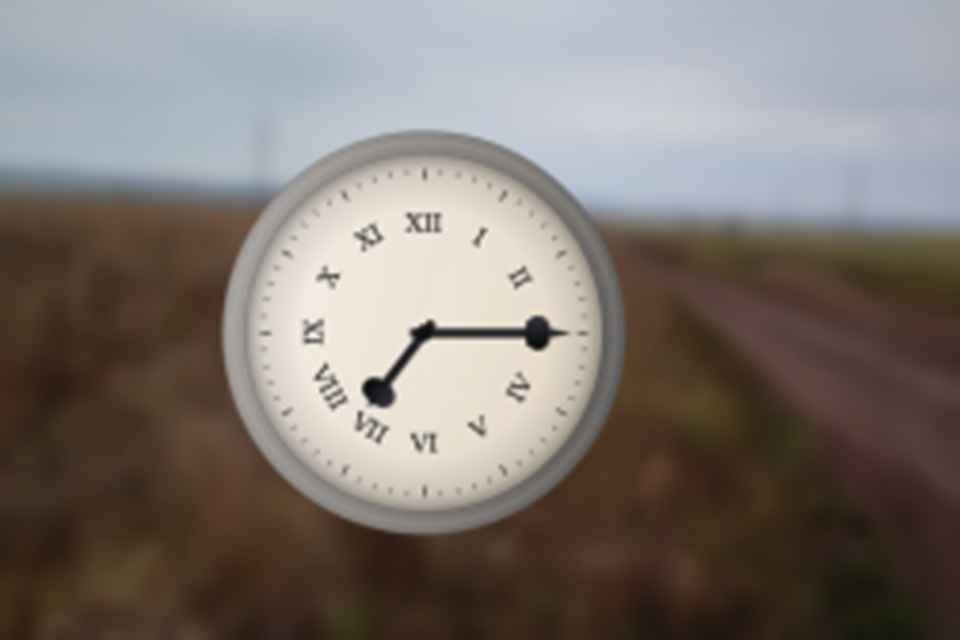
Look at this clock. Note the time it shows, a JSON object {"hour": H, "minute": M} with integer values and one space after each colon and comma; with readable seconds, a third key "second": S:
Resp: {"hour": 7, "minute": 15}
